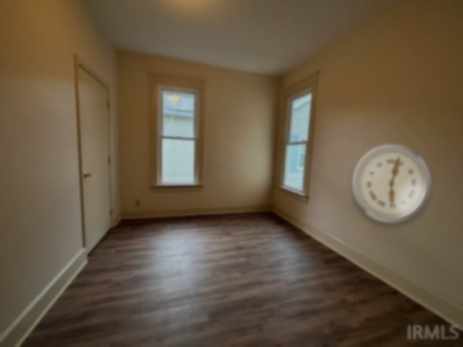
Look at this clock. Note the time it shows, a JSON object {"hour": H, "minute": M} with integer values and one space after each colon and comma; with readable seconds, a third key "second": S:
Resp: {"hour": 6, "minute": 3}
